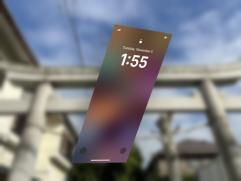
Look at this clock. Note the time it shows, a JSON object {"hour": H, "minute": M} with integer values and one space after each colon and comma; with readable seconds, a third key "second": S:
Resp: {"hour": 1, "minute": 55}
